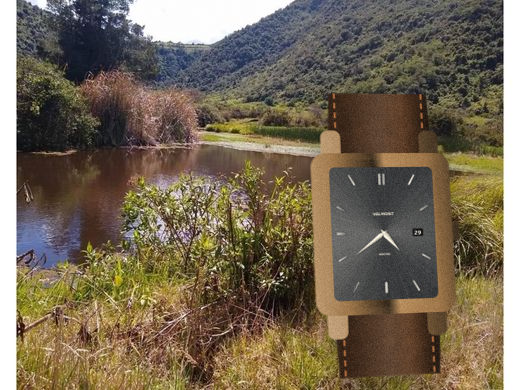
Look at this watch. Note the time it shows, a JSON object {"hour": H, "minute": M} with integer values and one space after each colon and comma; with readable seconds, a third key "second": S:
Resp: {"hour": 4, "minute": 39}
